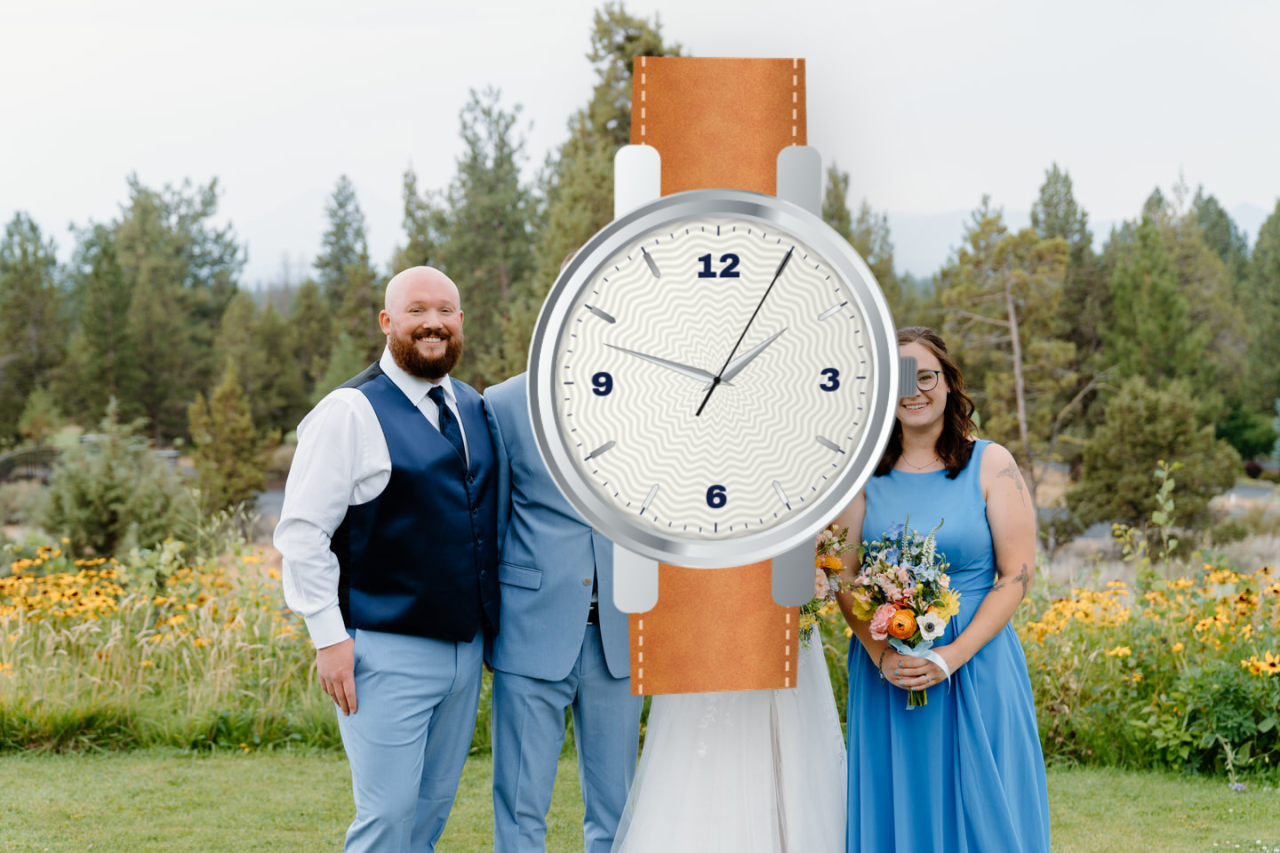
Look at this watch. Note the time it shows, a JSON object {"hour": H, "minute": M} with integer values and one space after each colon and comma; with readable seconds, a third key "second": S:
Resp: {"hour": 1, "minute": 48, "second": 5}
